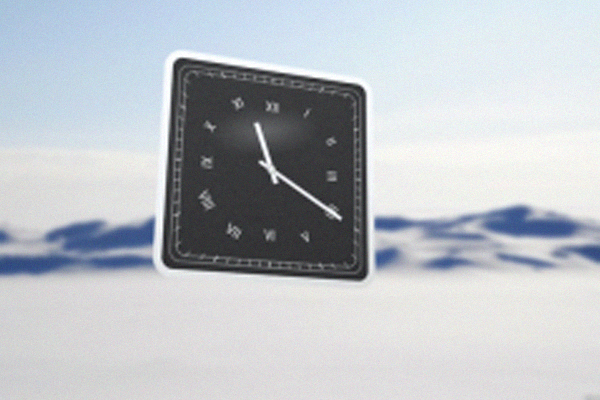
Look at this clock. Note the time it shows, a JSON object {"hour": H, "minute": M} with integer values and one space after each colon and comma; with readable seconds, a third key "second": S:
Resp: {"hour": 11, "minute": 20}
